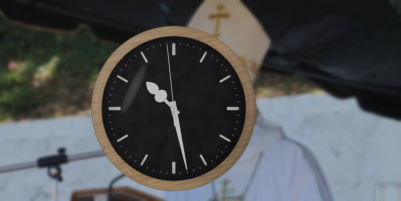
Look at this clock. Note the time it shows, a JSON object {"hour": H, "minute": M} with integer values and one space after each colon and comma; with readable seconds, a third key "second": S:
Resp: {"hour": 10, "minute": 27, "second": 59}
